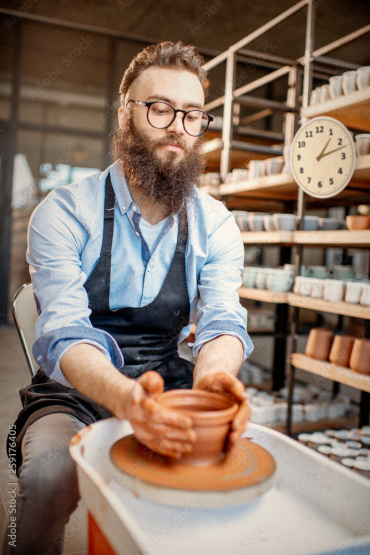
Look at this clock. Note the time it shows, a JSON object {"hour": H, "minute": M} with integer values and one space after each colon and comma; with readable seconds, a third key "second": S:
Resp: {"hour": 1, "minute": 12}
